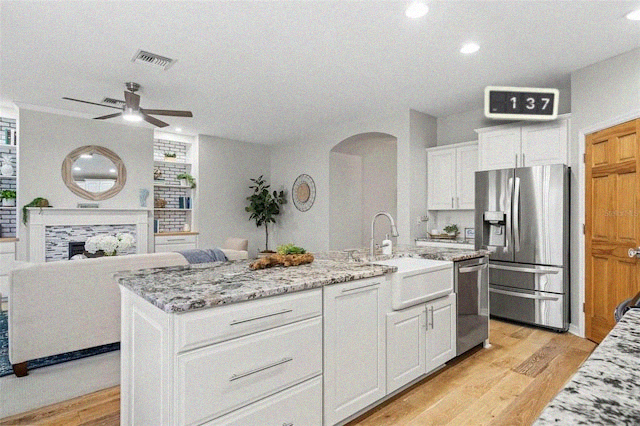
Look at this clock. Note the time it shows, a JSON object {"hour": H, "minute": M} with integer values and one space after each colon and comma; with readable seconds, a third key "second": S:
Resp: {"hour": 1, "minute": 37}
